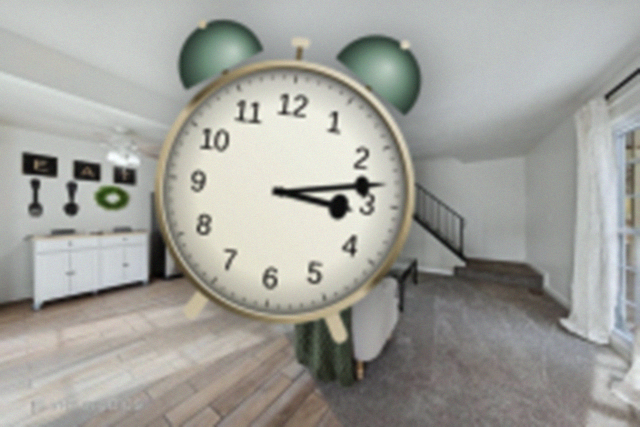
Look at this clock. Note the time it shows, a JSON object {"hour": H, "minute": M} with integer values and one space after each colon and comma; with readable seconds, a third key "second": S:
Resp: {"hour": 3, "minute": 13}
